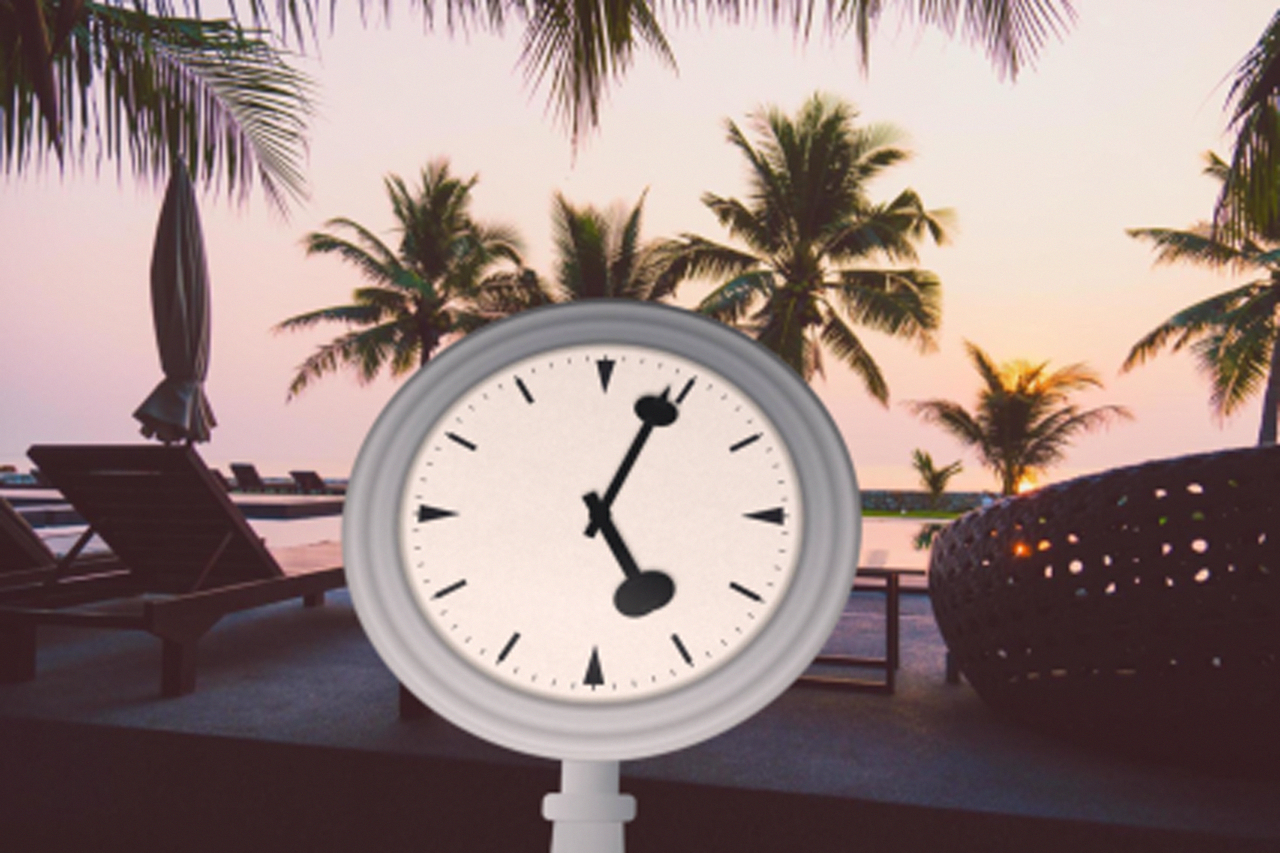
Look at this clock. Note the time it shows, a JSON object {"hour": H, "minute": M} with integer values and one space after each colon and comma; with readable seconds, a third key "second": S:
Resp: {"hour": 5, "minute": 4}
